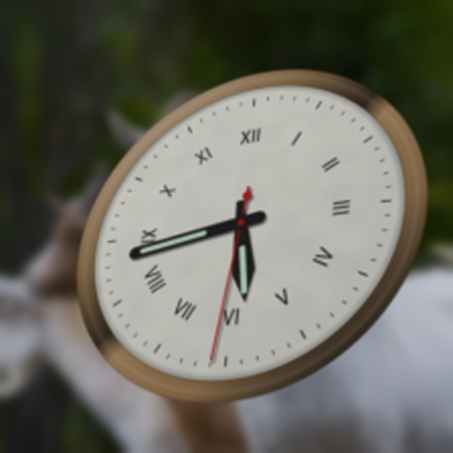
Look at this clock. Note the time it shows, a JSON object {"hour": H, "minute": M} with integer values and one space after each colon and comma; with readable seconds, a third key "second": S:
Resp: {"hour": 5, "minute": 43, "second": 31}
